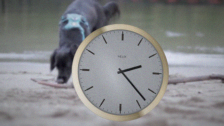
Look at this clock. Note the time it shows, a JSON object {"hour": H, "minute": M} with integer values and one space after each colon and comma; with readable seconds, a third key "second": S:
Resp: {"hour": 2, "minute": 23}
